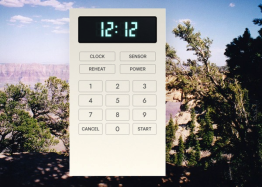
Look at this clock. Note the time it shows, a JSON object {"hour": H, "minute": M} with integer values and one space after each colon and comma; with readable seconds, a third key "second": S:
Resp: {"hour": 12, "minute": 12}
